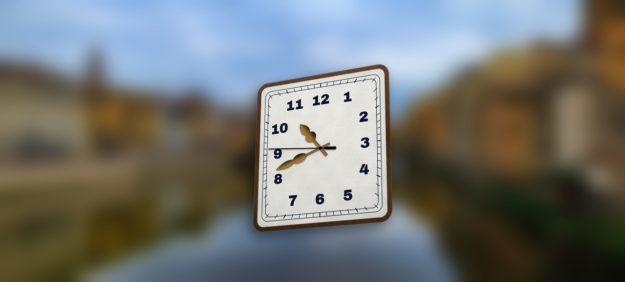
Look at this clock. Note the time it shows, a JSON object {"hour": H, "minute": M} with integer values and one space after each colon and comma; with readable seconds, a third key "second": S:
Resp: {"hour": 10, "minute": 41, "second": 46}
